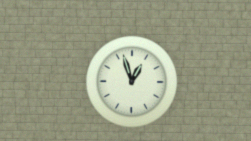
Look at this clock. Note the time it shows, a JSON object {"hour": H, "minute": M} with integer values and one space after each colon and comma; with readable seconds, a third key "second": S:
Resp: {"hour": 12, "minute": 57}
